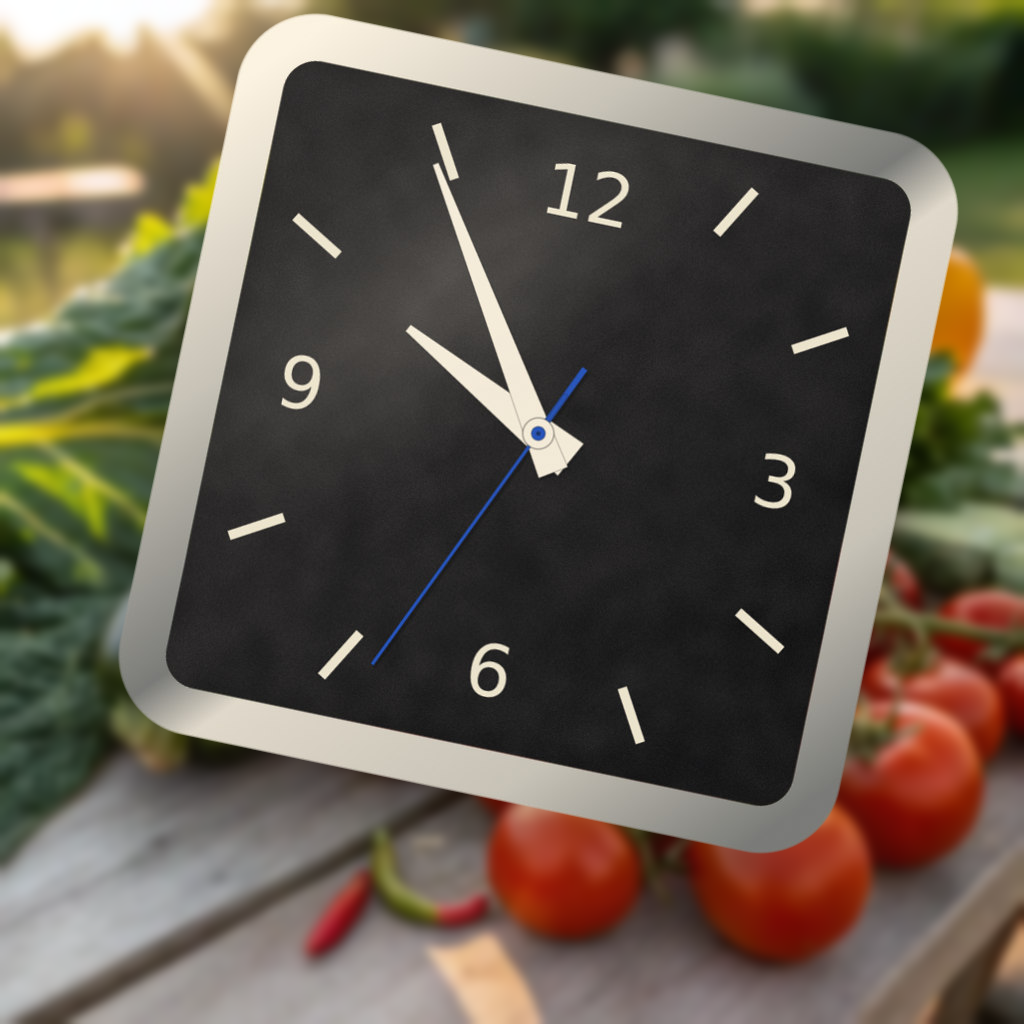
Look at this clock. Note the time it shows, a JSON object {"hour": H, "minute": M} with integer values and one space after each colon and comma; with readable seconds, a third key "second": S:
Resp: {"hour": 9, "minute": 54, "second": 34}
